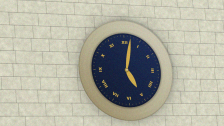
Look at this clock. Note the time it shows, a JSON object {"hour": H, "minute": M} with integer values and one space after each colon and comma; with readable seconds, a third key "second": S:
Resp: {"hour": 5, "minute": 2}
